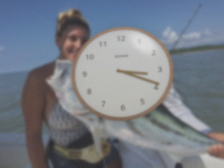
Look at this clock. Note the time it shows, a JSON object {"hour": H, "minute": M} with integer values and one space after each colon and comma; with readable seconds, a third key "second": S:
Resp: {"hour": 3, "minute": 19}
